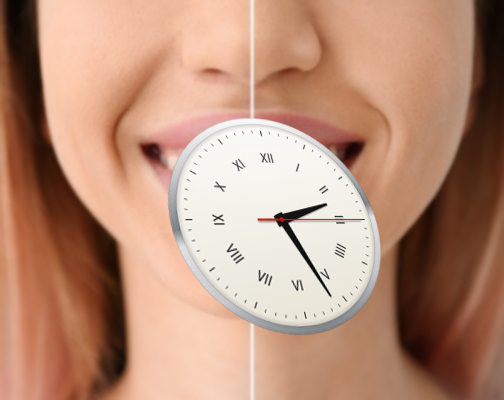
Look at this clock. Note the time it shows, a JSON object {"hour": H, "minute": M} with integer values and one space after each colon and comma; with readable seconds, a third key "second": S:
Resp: {"hour": 2, "minute": 26, "second": 15}
